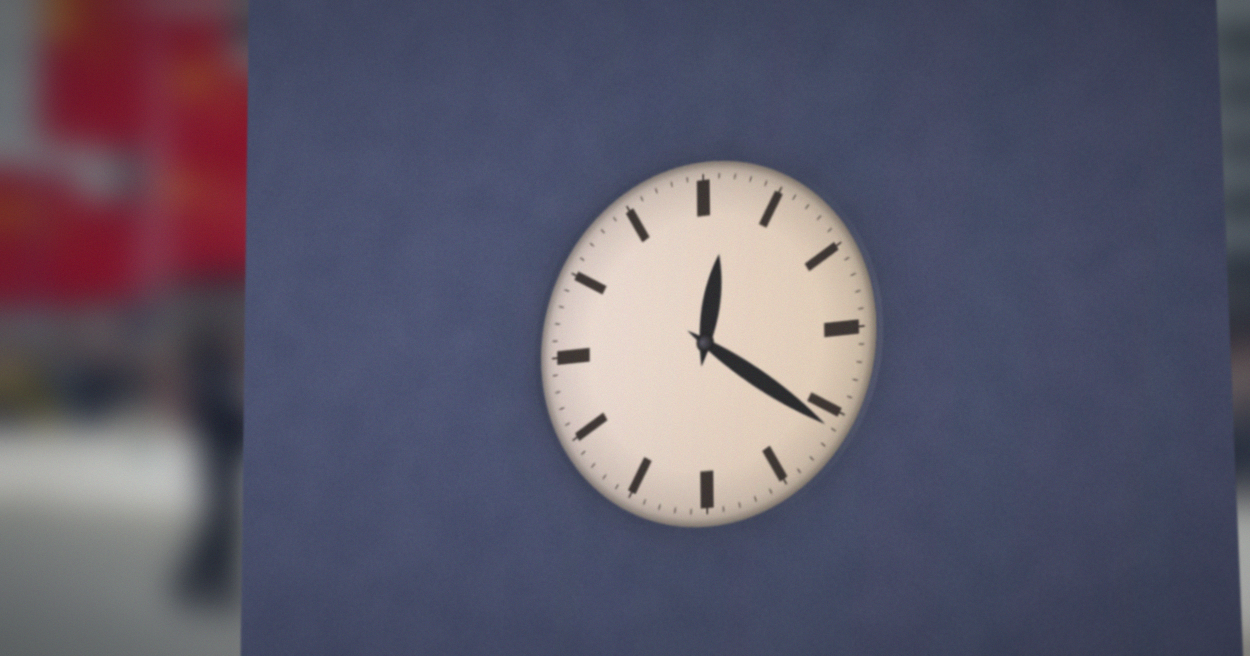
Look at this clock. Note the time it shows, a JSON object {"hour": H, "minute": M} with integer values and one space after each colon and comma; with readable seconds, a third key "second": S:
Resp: {"hour": 12, "minute": 21}
